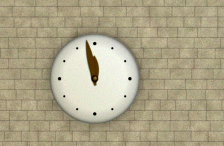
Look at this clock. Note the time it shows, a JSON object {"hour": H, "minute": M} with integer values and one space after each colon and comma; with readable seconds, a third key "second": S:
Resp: {"hour": 11, "minute": 58}
